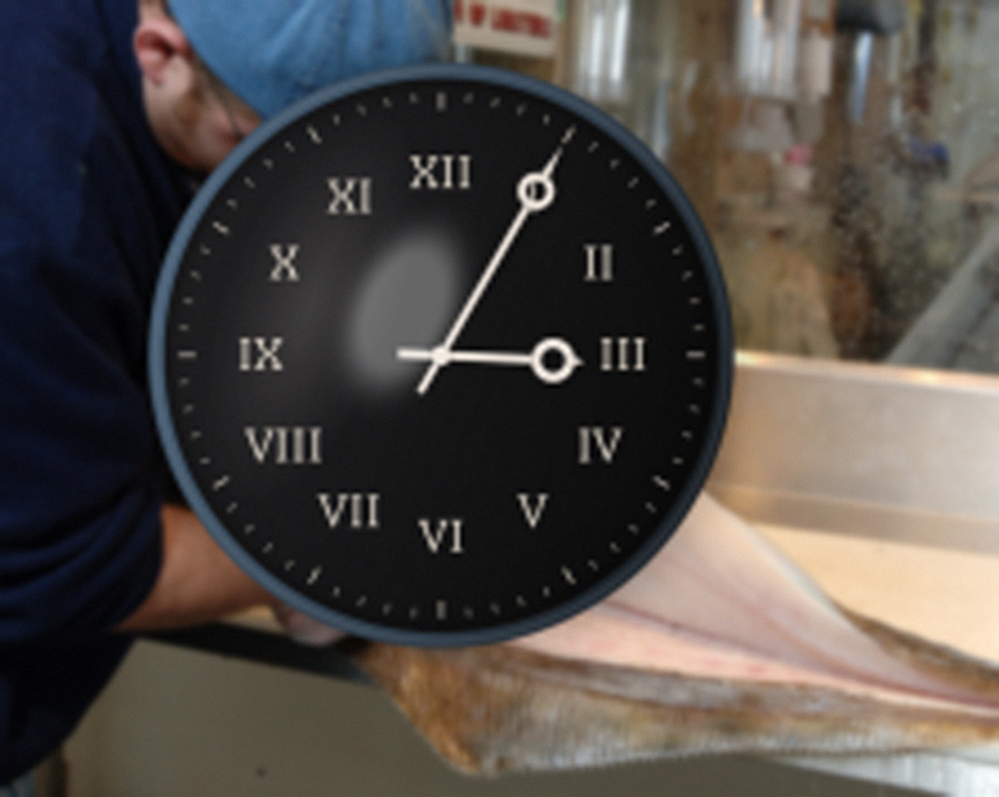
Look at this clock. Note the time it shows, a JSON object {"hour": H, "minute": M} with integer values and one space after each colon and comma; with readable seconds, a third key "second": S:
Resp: {"hour": 3, "minute": 5}
